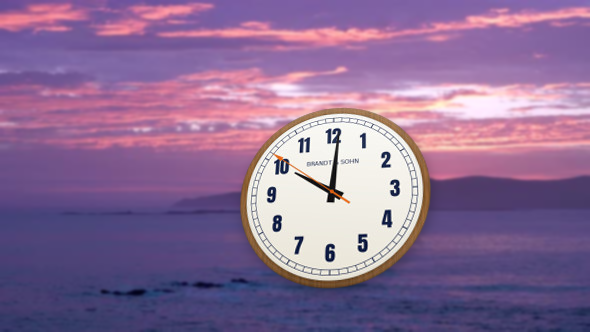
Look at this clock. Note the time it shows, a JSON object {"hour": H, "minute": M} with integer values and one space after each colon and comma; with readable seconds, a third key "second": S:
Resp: {"hour": 10, "minute": 0, "second": 51}
